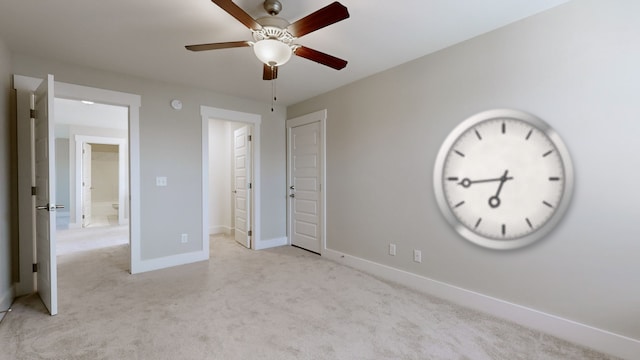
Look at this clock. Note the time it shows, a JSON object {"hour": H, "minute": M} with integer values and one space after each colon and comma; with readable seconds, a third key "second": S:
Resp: {"hour": 6, "minute": 44}
